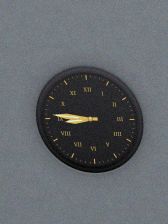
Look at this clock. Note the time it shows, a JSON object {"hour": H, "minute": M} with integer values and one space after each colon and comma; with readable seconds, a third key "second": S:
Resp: {"hour": 8, "minute": 46}
